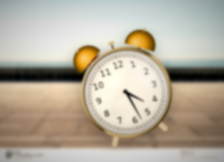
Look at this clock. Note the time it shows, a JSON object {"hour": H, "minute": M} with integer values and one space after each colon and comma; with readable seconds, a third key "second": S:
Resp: {"hour": 4, "minute": 28}
